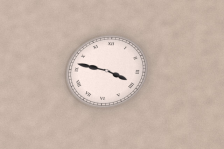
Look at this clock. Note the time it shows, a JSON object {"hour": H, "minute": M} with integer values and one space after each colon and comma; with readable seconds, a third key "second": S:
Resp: {"hour": 3, "minute": 47}
